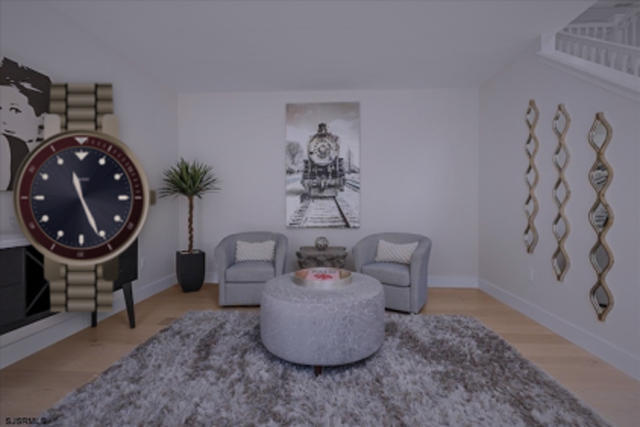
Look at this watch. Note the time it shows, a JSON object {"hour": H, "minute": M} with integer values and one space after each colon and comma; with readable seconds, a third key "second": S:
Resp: {"hour": 11, "minute": 26}
